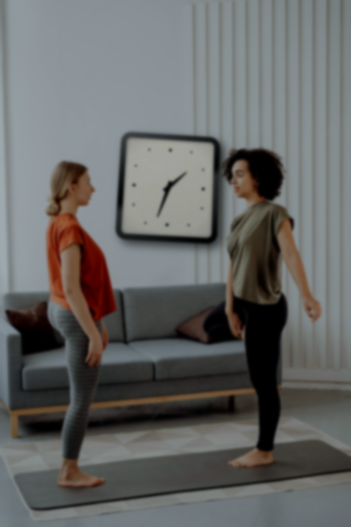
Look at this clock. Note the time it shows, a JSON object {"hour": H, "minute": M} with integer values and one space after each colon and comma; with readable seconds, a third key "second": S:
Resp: {"hour": 1, "minute": 33}
